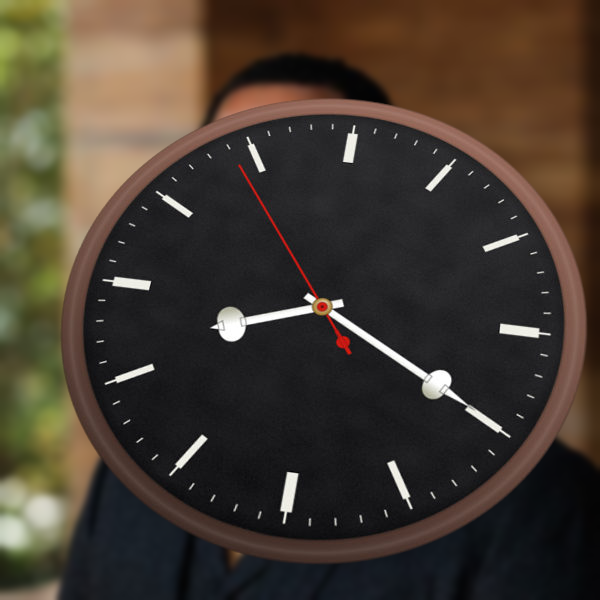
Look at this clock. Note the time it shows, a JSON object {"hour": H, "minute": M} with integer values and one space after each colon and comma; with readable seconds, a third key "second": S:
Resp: {"hour": 8, "minute": 19, "second": 54}
